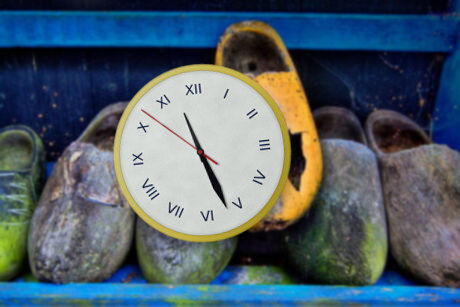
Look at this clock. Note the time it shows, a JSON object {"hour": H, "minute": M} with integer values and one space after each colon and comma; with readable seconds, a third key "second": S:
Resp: {"hour": 11, "minute": 26, "second": 52}
